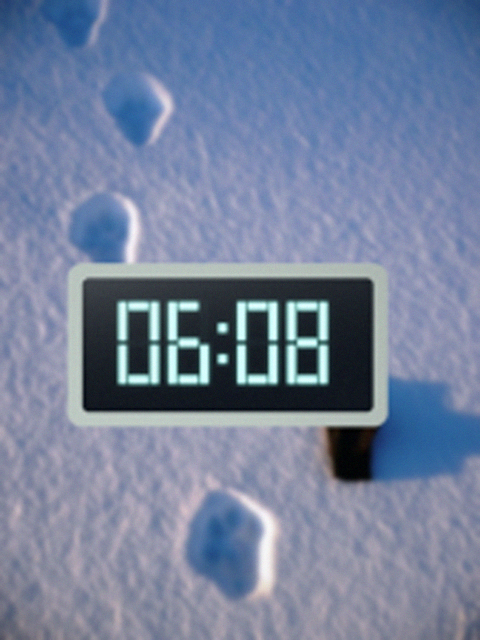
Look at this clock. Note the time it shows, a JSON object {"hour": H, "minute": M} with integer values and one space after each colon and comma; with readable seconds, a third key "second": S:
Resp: {"hour": 6, "minute": 8}
